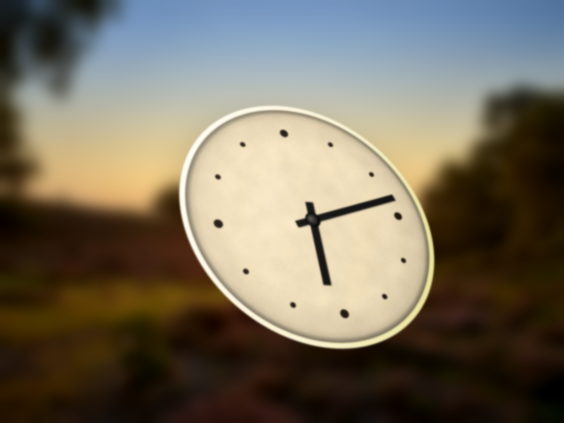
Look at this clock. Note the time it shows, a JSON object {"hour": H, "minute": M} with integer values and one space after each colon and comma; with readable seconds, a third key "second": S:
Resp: {"hour": 6, "minute": 13}
